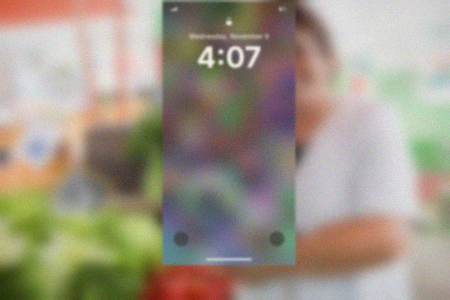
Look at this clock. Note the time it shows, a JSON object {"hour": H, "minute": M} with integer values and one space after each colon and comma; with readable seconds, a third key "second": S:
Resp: {"hour": 4, "minute": 7}
